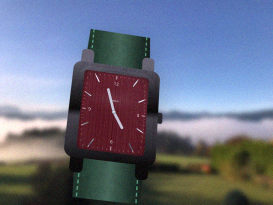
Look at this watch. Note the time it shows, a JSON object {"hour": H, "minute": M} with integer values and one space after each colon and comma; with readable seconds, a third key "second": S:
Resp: {"hour": 4, "minute": 57}
